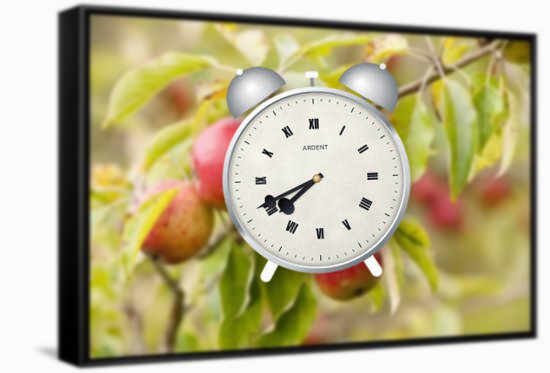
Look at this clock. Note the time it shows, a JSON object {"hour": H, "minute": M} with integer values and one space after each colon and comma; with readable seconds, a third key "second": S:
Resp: {"hour": 7, "minute": 41}
